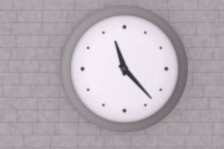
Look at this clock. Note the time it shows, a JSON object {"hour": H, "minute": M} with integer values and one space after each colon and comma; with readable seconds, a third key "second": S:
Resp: {"hour": 11, "minute": 23}
